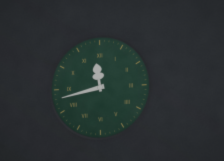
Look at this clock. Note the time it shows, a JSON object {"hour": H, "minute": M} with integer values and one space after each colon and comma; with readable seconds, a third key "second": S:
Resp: {"hour": 11, "minute": 43}
